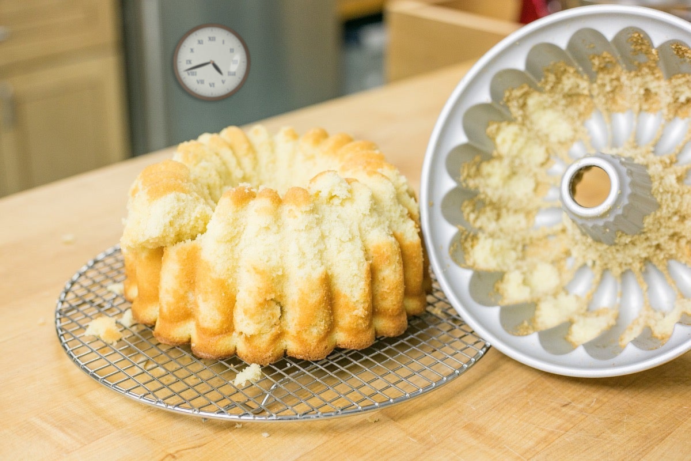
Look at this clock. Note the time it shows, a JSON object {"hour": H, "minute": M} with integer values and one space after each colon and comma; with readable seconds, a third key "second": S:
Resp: {"hour": 4, "minute": 42}
